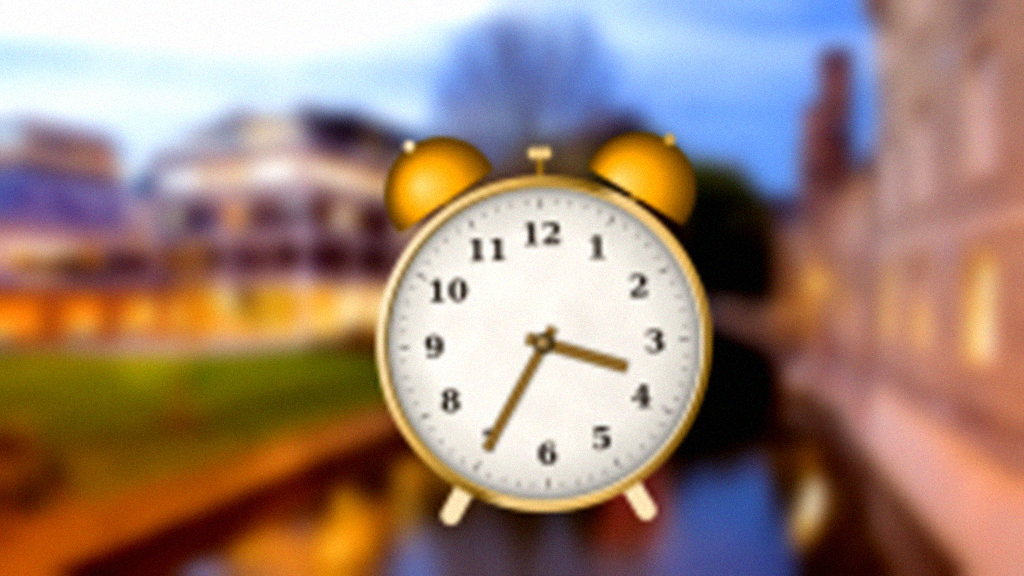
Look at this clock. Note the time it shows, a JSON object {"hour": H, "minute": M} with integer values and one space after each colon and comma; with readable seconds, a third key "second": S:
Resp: {"hour": 3, "minute": 35}
